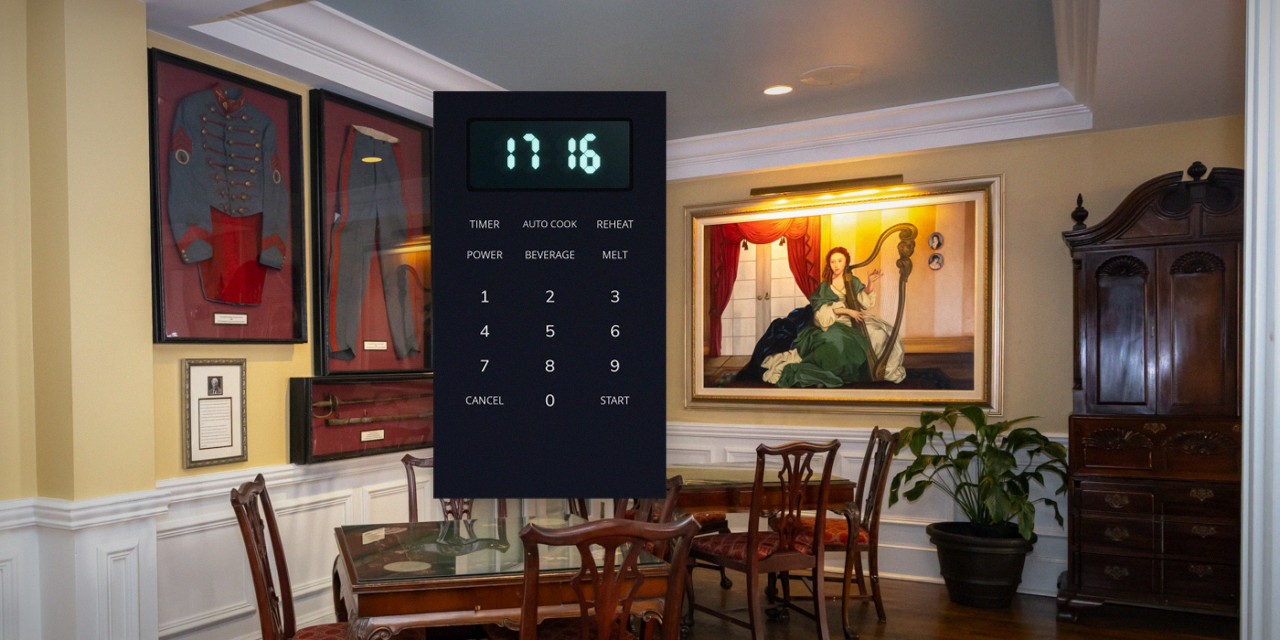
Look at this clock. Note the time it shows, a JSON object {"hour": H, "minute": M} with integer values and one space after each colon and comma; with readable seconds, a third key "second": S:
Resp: {"hour": 17, "minute": 16}
